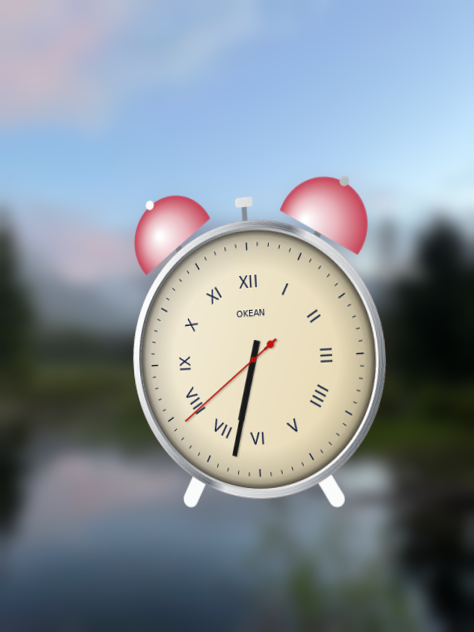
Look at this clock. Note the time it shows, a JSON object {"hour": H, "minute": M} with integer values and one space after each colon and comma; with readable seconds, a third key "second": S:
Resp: {"hour": 6, "minute": 32, "second": 39}
